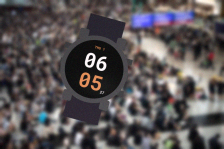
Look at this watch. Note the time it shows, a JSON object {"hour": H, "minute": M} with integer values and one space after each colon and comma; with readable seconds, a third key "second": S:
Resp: {"hour": 6, "minute": 5}
